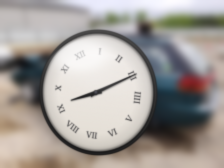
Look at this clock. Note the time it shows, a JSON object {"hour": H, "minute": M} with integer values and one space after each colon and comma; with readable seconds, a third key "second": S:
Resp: {"hour": 9, "minute": 15}
